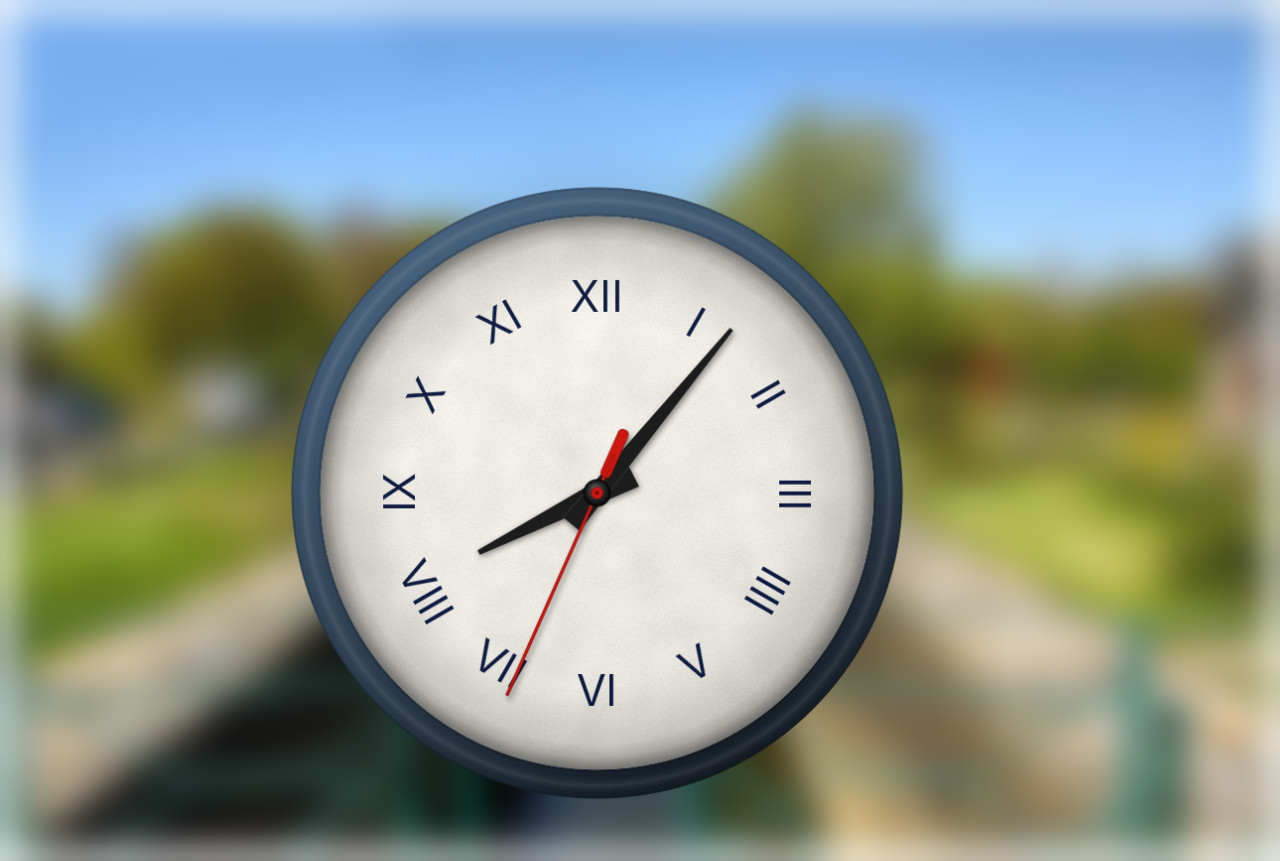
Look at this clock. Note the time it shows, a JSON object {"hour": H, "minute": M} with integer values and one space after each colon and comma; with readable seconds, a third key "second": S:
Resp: {"hour": 8, "minute": 6, "second": 34}
